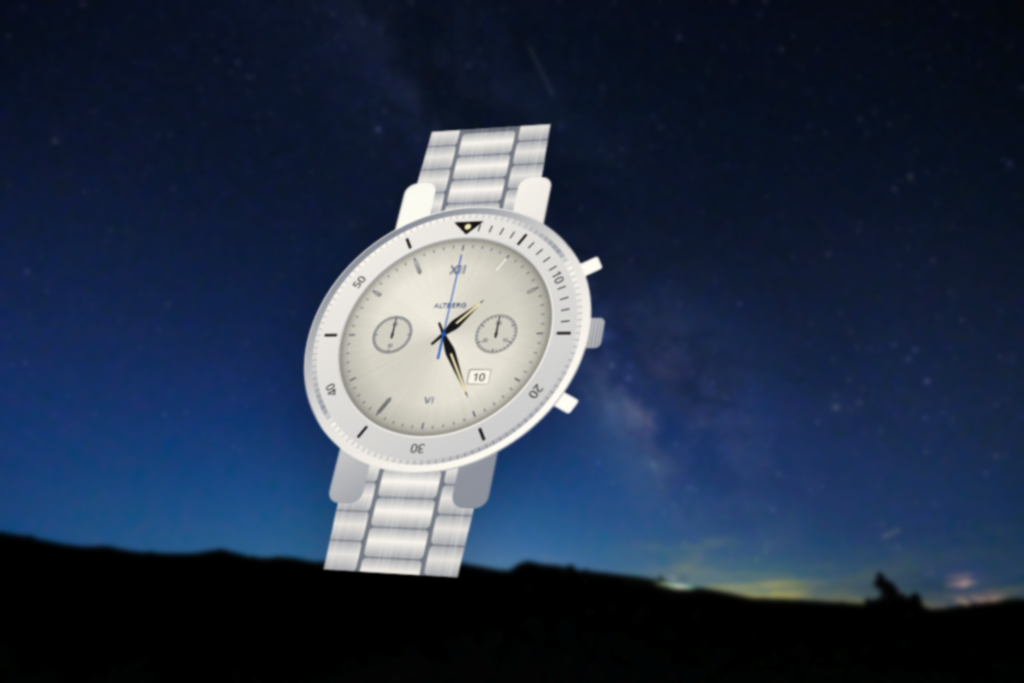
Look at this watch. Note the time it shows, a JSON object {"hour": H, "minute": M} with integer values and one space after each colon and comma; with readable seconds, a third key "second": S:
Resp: {"hour": 1, "minute": 25}
